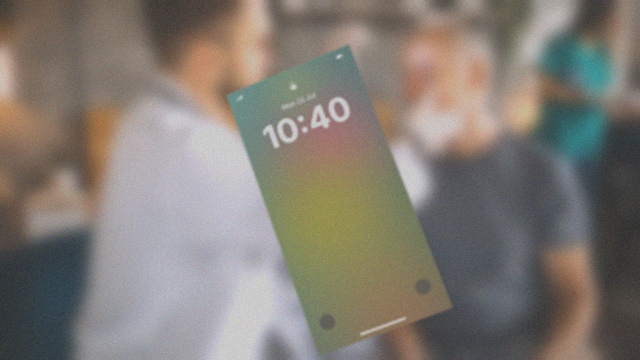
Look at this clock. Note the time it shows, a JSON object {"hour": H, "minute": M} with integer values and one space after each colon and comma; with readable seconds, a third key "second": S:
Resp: {"hour": 10, "minute": 40}
